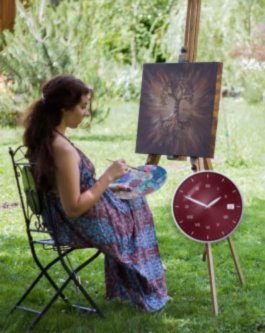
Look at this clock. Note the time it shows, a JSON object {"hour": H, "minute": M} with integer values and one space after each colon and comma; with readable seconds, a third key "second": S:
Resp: {"hour": 1, "minute": 49}
